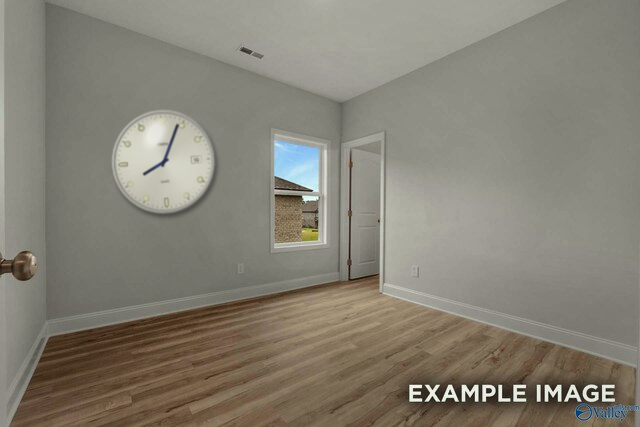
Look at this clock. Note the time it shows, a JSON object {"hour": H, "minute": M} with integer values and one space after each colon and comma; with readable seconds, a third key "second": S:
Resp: {"hour": 8, "minute": 4}
